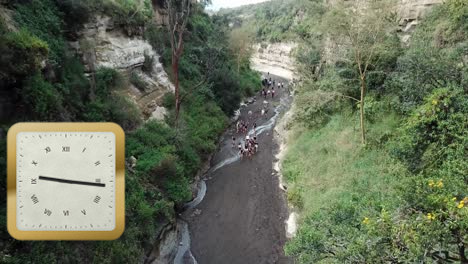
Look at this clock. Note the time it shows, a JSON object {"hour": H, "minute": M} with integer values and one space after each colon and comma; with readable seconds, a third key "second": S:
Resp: {"hour": 9, "minute": 16}
